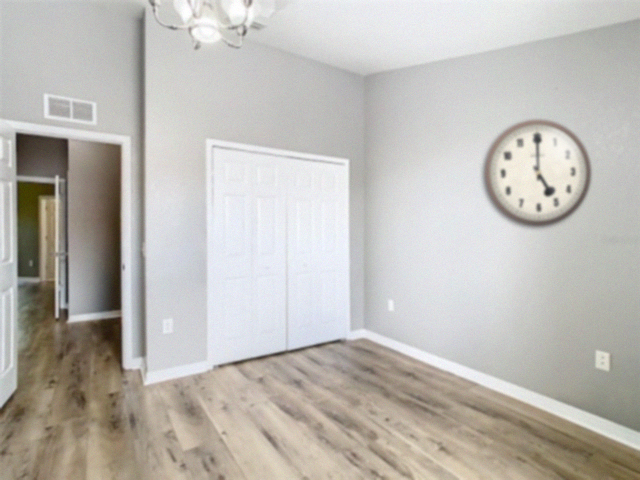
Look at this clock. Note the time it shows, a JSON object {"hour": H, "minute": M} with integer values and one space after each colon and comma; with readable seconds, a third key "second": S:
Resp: {"hour": 5, "minute": 0}
